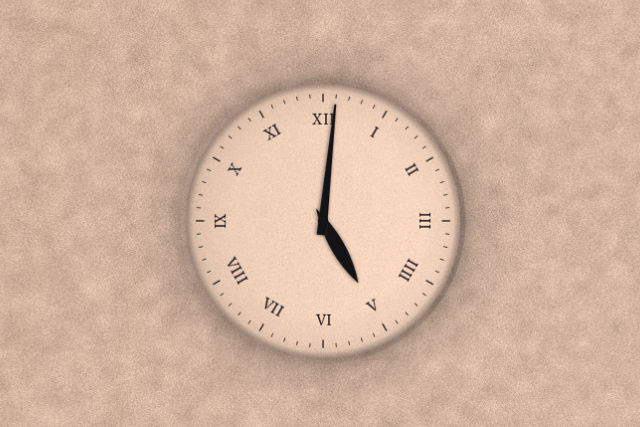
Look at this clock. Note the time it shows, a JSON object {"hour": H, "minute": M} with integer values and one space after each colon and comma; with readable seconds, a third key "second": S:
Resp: {"hour": 5, "minute": 1}
